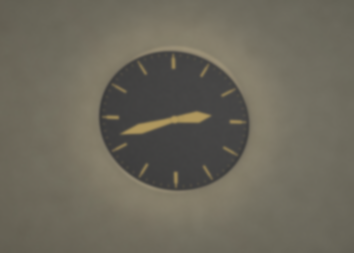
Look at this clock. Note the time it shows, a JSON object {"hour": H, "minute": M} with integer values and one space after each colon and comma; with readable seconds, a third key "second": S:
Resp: {"hour": 2, "minute": 42}
